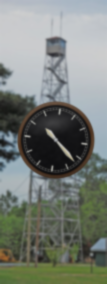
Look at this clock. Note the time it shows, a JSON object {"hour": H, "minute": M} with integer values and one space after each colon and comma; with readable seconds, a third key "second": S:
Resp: {"hour": 10, "minute": 22}
